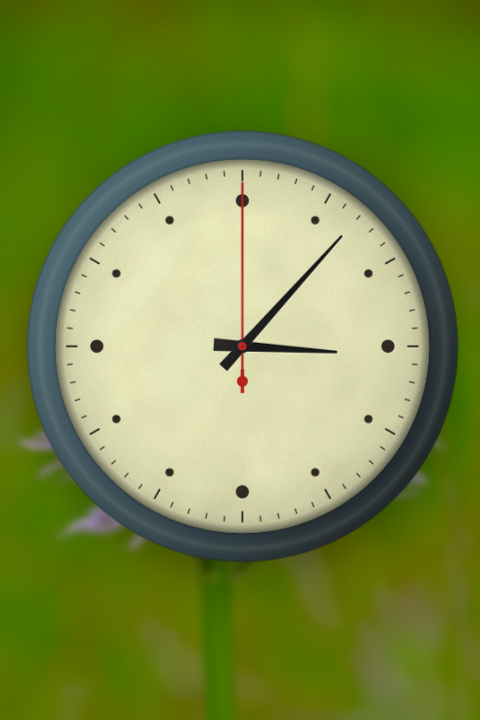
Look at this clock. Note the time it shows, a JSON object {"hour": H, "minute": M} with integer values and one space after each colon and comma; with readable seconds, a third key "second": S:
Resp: {"hour": 3, "minute": 7, "second": 0}
